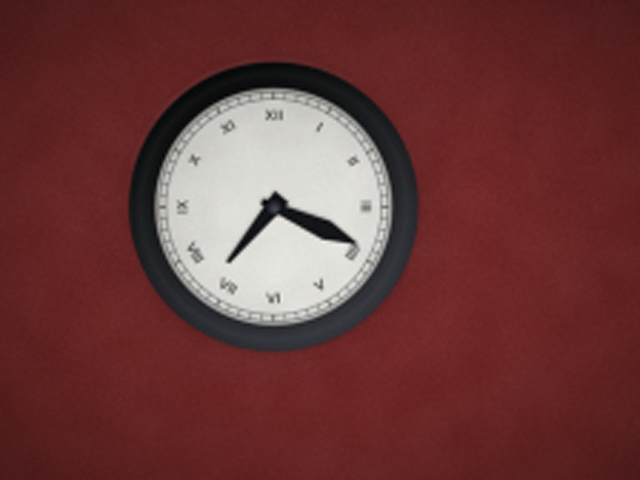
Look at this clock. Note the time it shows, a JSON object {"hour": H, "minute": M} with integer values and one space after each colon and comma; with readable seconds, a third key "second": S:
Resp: {"hour": 7, "minute": 19}
